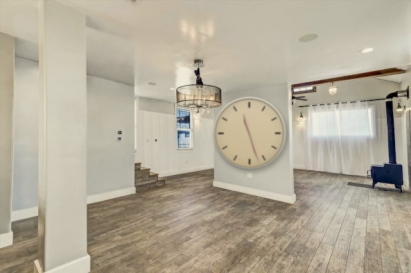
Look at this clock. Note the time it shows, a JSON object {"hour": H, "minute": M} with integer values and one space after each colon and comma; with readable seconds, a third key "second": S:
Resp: {"hour": 11, "minute": 27}
